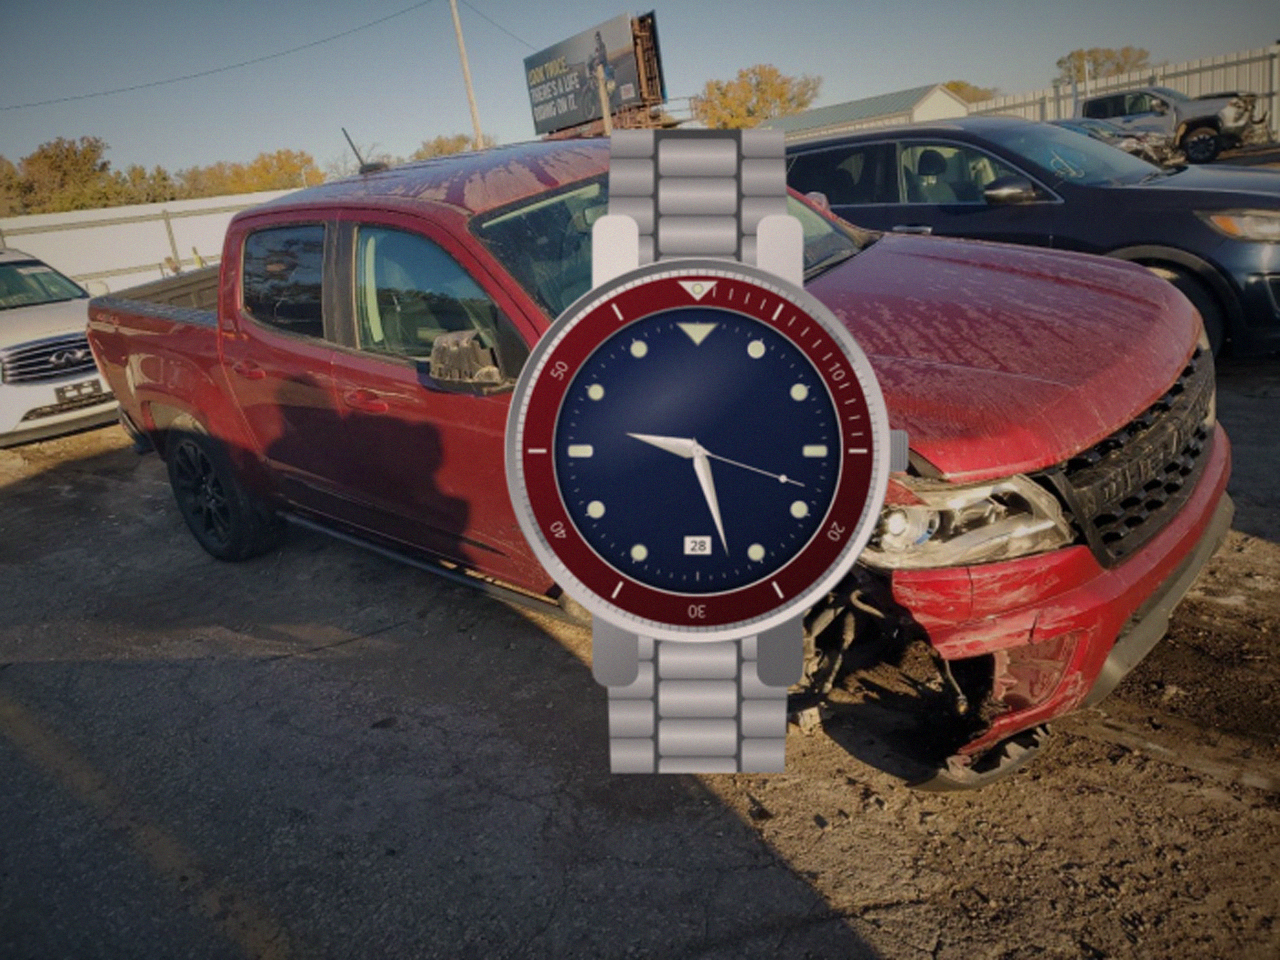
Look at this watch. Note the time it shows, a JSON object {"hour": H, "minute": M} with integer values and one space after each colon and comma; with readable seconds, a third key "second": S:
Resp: {"hour": 9, "minute": 27, "second": 18}
